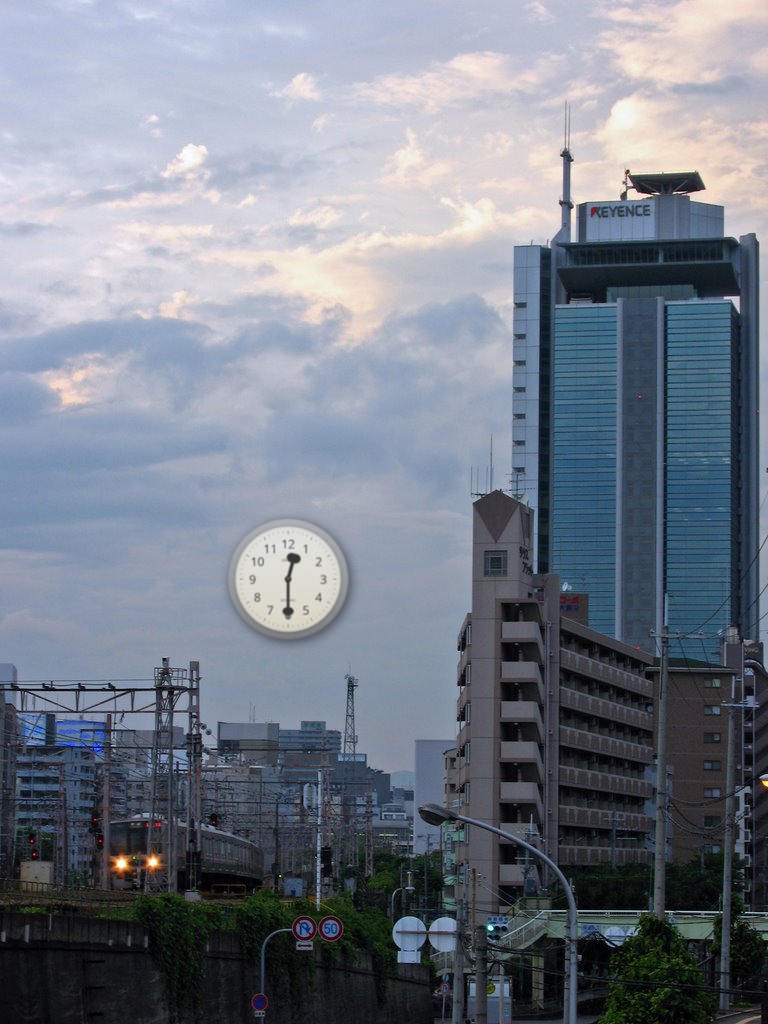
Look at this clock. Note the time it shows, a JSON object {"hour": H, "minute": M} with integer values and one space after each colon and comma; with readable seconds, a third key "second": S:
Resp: {"hour": 12, "minute": 30}
